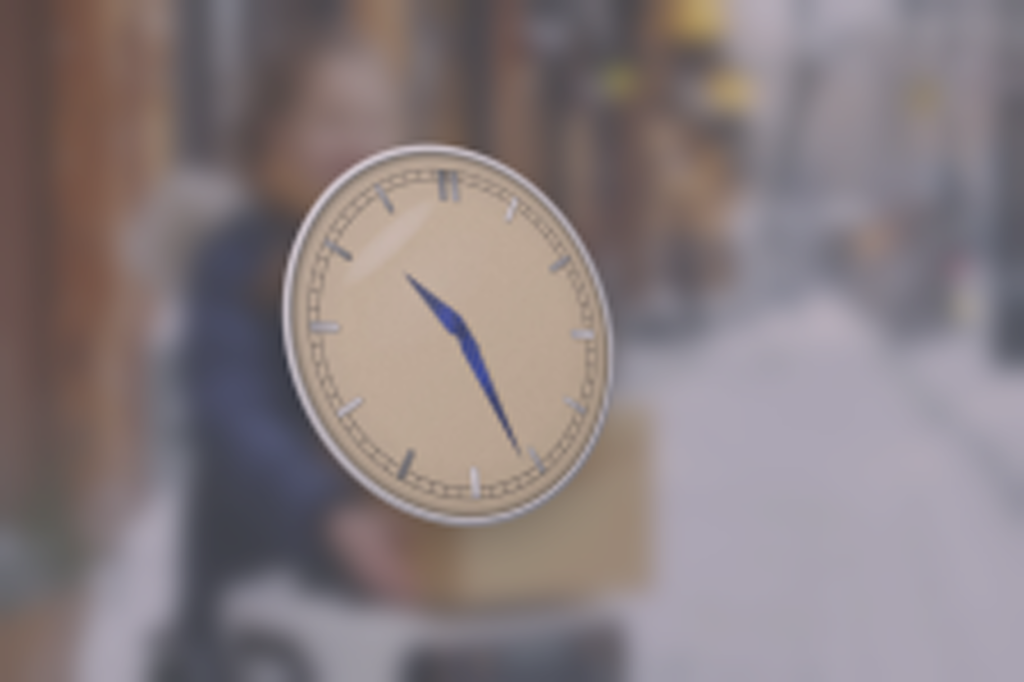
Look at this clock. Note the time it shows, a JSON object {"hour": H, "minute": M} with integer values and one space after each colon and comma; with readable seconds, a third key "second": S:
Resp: {"hour": 10, "minute": 26}
